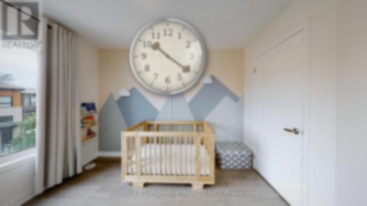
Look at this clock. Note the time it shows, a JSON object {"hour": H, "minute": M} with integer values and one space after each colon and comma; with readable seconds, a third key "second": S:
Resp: {"hour": 10, "minute": 21}
